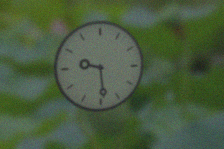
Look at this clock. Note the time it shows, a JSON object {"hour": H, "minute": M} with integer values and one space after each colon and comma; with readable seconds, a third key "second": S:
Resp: {"hour": 9, "minute": 29}
